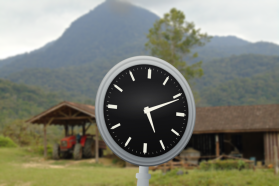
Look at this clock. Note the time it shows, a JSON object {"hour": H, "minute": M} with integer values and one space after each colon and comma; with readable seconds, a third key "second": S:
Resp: {"hour": 5, "minute": 11}
